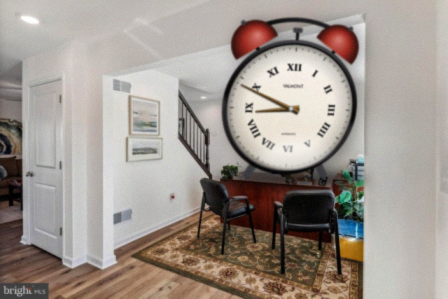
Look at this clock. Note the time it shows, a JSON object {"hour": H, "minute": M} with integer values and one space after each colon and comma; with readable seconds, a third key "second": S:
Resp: {"hour": 8, "minute": 49}
